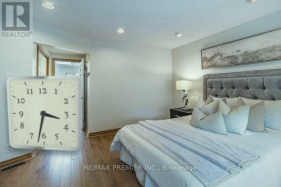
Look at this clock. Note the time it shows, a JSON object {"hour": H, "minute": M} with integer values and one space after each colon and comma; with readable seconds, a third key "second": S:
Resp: {"hour": 3, "minute": 32}
